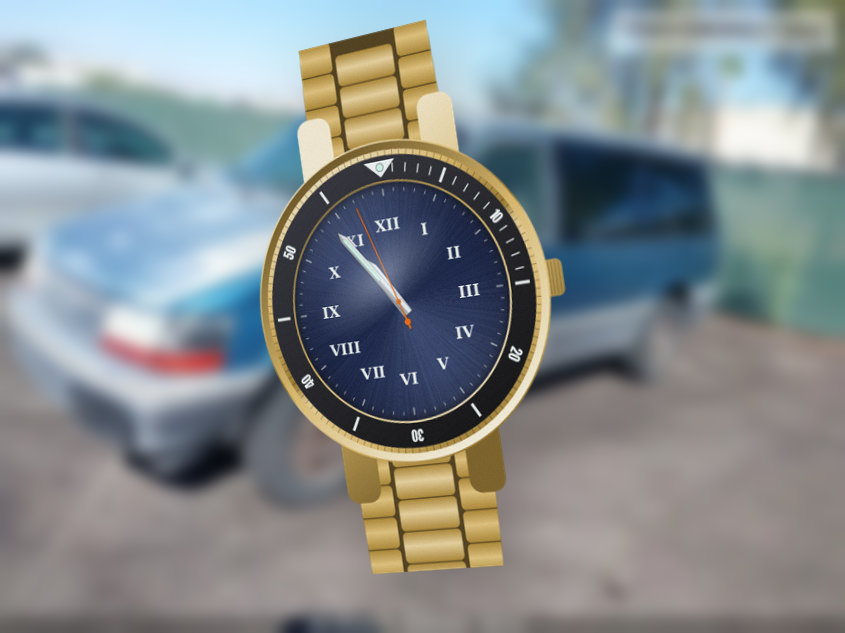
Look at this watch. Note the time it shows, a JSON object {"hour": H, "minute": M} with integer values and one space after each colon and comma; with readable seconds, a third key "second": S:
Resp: {"hour": 10, "minute": 53, "second": 57}
